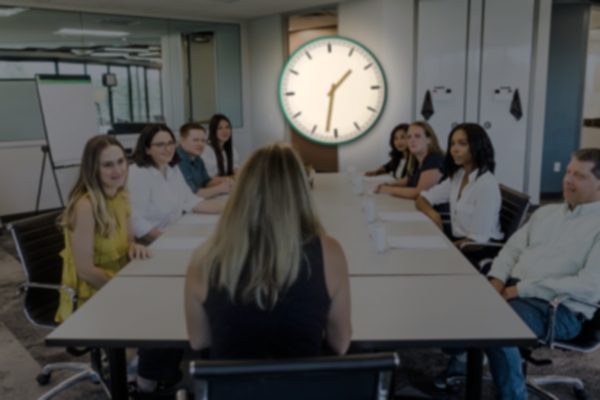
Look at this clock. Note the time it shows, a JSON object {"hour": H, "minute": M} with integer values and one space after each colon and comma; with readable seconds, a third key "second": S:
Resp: {"hour": 1, "minute": 32}
